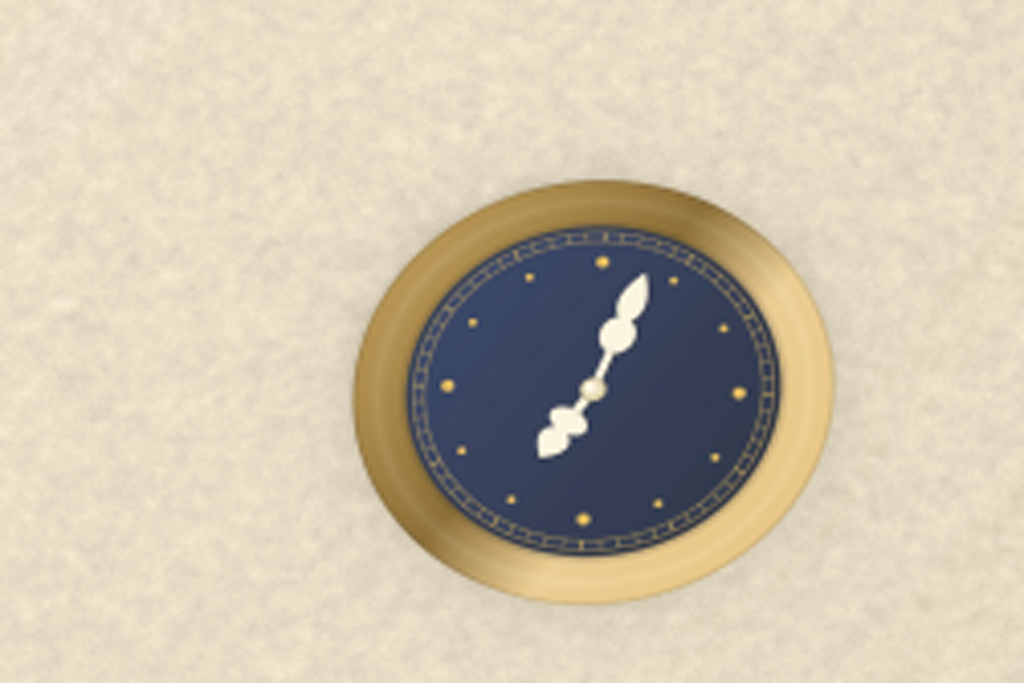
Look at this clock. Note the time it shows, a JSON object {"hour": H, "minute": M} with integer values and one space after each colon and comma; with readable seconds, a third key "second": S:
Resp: {"hour": 7, "minute": 3}
